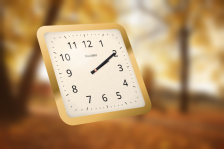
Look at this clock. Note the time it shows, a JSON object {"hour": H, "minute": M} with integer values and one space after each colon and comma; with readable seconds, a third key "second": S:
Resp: {"hour": 2, "minute": 10}
